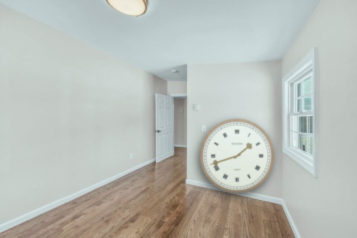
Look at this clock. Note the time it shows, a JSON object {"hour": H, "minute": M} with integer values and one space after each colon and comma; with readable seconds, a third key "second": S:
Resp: {"hour": 1, "minute": 42}
